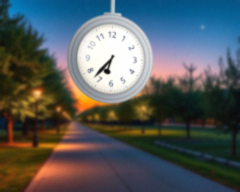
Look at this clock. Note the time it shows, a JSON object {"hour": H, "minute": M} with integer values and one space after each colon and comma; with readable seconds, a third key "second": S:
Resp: {"hour": 6, "minute": 37}
